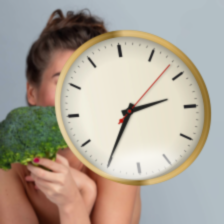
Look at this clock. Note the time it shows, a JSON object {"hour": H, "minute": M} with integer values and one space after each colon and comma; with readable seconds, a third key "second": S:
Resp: {"hour": 2, "minute": 35, "second": 8}
